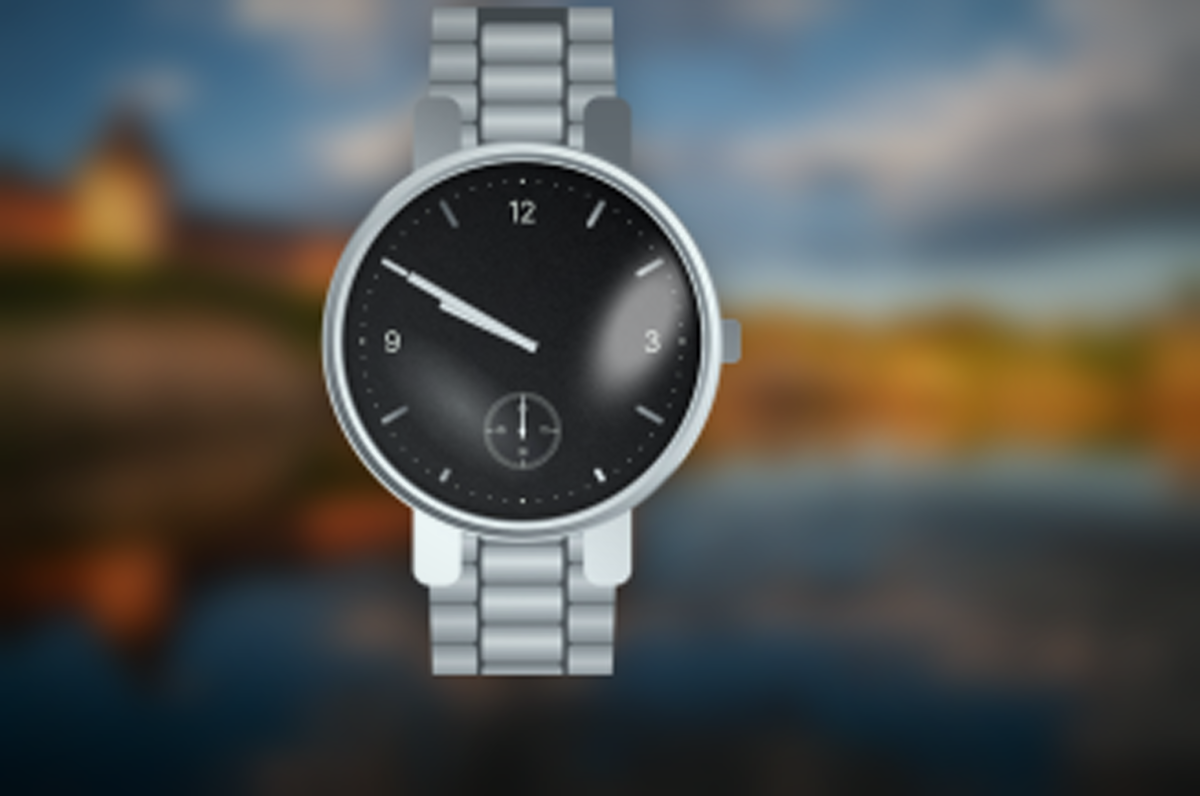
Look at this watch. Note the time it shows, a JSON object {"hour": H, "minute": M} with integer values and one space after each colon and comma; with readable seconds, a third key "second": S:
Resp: {"hour": 9, "minute": 50}
